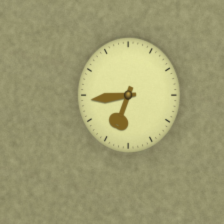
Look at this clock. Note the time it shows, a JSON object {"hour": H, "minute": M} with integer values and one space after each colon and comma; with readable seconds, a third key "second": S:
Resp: {"hour": 6, "minute": 44}
